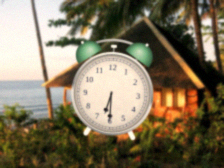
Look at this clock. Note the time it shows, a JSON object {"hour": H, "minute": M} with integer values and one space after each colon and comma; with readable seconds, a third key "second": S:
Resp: {"hour": 6, "minute": 30}
